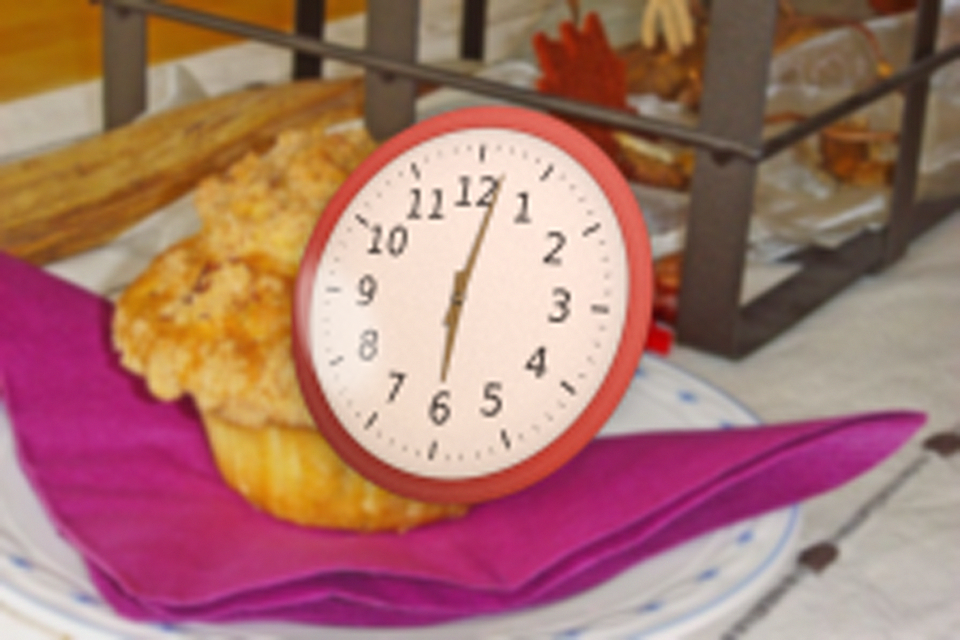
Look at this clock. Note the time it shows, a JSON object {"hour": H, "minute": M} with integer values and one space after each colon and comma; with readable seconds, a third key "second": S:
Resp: {"hour": 6, "minute": 2}
